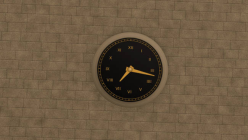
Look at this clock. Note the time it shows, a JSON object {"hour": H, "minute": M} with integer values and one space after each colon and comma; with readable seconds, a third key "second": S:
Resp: {"hour": 7, "minute": 17}
